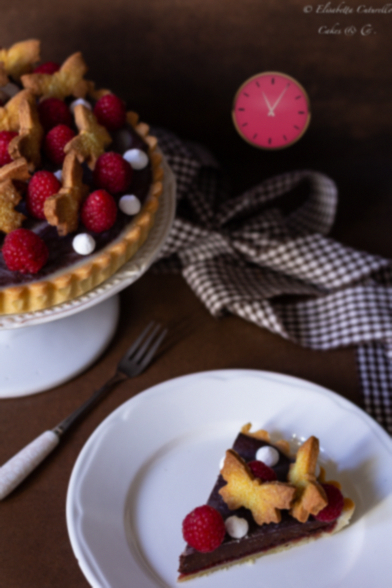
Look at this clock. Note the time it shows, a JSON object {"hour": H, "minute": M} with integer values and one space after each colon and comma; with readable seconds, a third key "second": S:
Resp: {"hour": 11, "minute": 5}
